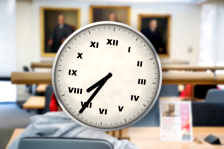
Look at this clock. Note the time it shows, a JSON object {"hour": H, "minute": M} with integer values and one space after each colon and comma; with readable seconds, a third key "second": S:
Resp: {"hour": 7, "minute": 35}
